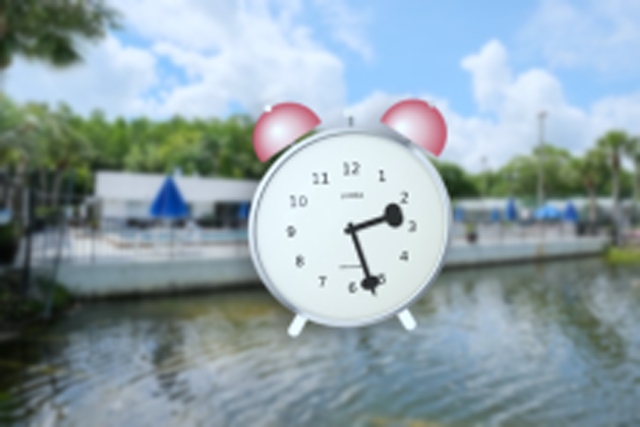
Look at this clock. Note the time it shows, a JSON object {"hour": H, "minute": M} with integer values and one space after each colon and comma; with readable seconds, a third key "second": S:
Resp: {"hour": 2, "minute": 27}
